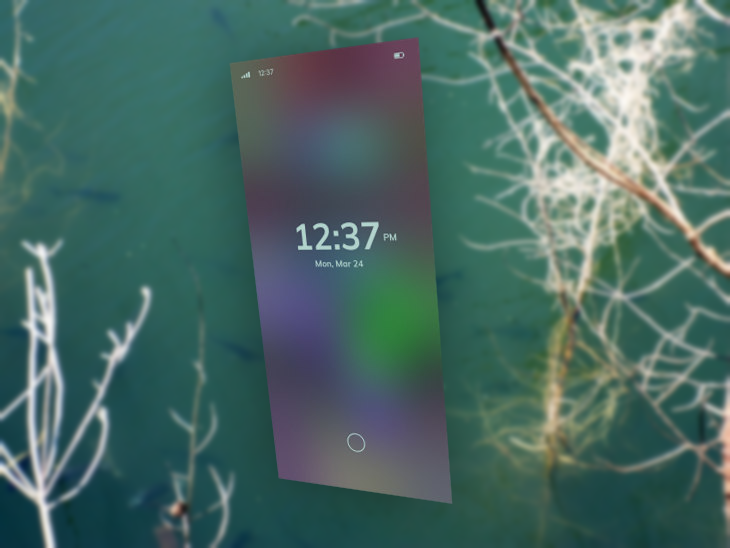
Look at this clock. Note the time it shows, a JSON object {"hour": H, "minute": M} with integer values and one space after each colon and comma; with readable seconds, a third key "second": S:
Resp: {"hour": 12, "minute": 37}
